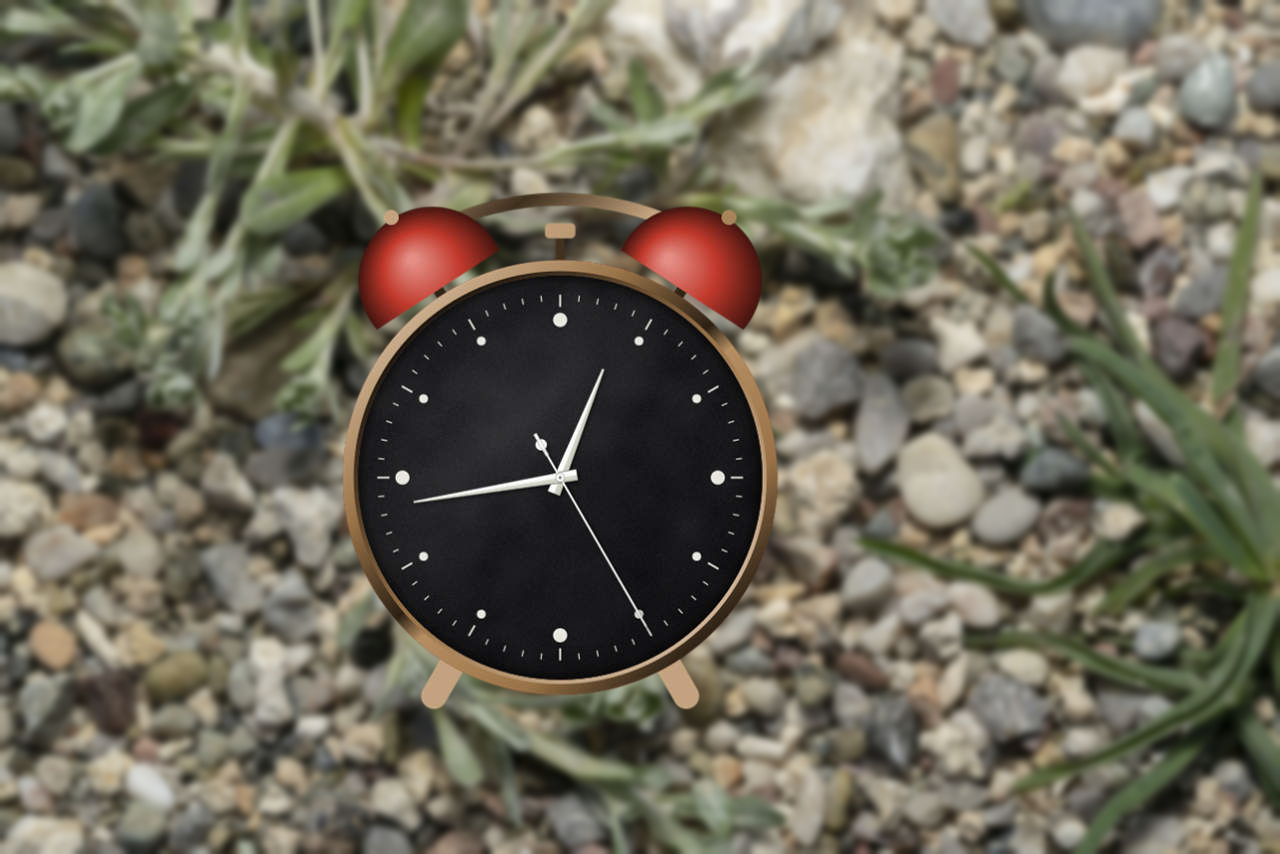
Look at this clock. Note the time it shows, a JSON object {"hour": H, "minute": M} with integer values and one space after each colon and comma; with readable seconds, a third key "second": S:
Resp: {"hour": 12, "minute": 43, "second": 25}
